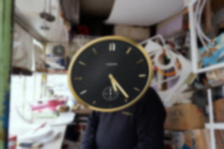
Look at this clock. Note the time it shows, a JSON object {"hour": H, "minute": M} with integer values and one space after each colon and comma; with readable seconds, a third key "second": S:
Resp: {"hour": 5, "minute": 24}
